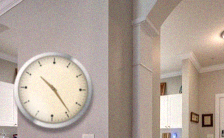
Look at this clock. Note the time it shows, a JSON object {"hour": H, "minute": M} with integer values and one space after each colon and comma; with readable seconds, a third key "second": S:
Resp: {"hour": 10, "minute": 24}
